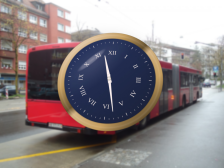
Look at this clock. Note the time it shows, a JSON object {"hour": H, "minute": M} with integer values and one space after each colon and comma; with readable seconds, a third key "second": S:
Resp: {"hour": 11, "minute": 28}
